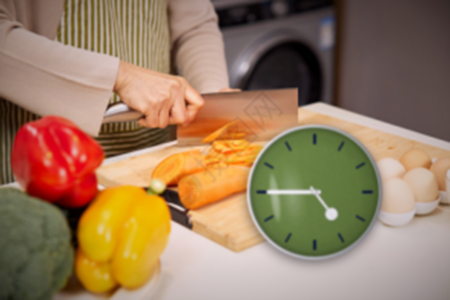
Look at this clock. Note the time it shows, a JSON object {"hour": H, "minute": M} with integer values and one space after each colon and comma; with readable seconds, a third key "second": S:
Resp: {"hour": 4, "minute": 45}
